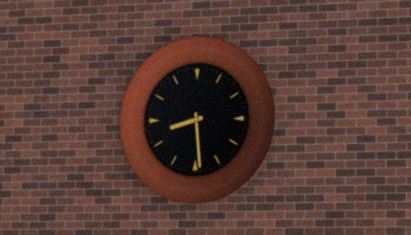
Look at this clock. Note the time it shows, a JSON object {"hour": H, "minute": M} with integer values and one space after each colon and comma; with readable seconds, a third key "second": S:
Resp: {"hour": 8, "minute": 29}
